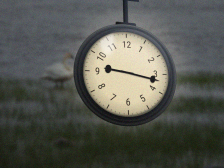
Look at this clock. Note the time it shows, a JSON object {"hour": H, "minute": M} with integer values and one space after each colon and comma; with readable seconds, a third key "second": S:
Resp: {"hour": 9, "minute": 17}
